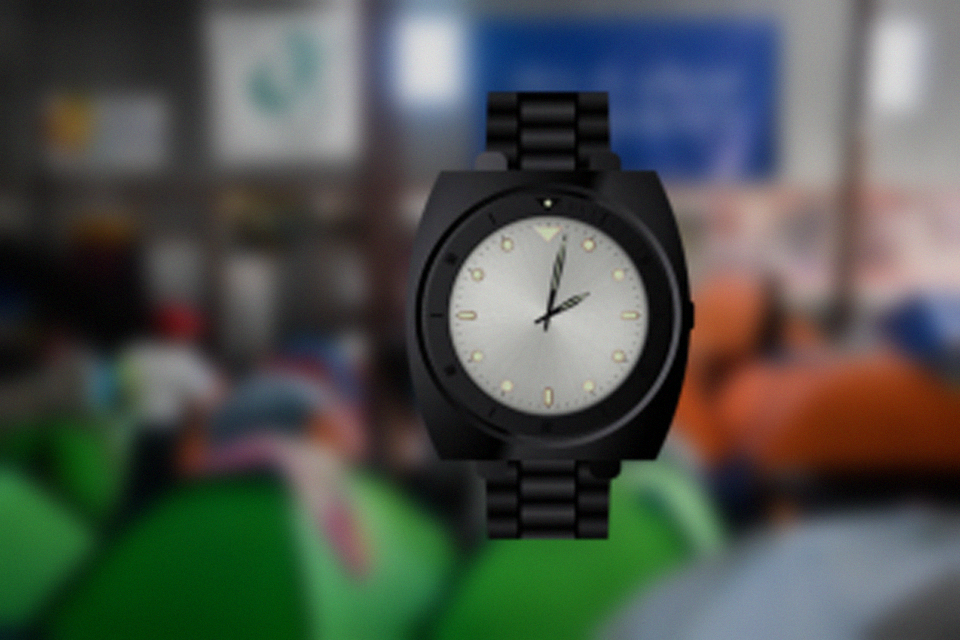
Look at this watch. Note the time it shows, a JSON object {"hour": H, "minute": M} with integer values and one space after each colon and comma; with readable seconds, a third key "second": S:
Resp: {"hour": 2, "minute": 2}
